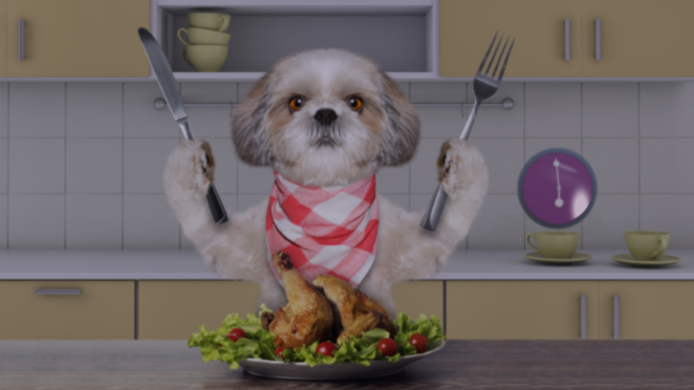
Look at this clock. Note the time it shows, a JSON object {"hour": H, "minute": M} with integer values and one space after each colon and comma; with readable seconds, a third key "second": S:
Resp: {"hour": 5, "minute": 59}
